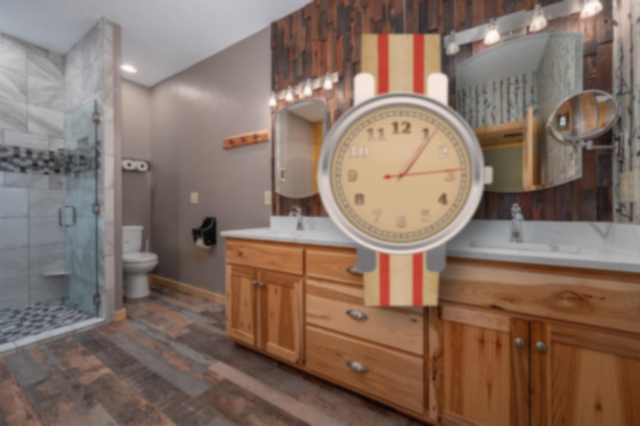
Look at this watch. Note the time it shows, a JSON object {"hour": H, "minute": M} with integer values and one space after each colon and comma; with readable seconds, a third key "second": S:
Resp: {"hour": 1, "minute": 6, "second": 14}
